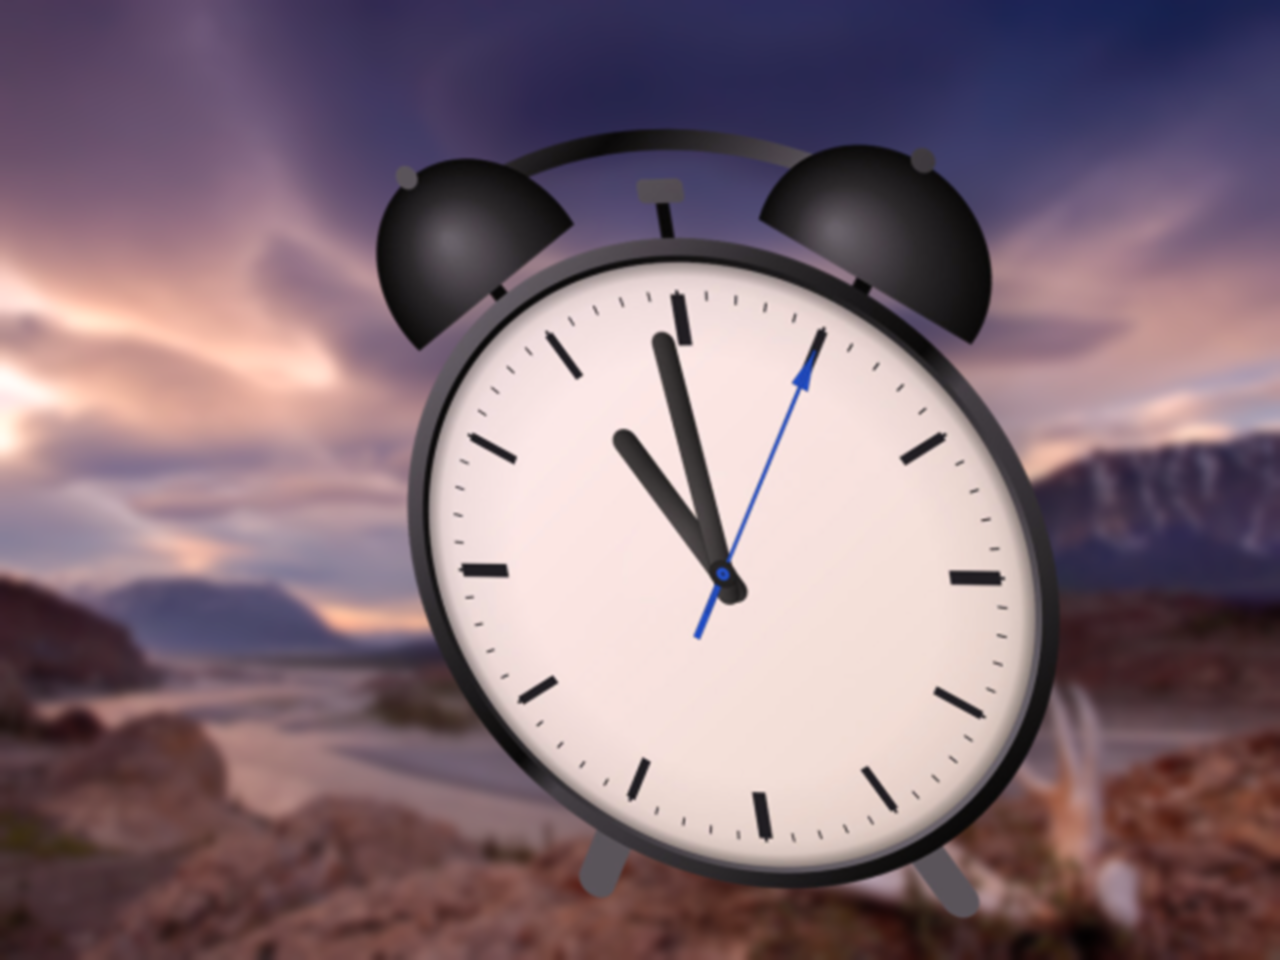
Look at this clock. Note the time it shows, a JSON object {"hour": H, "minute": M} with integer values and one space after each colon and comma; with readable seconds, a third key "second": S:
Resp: {"hour": 10, "minute": 59, "second": 5}
